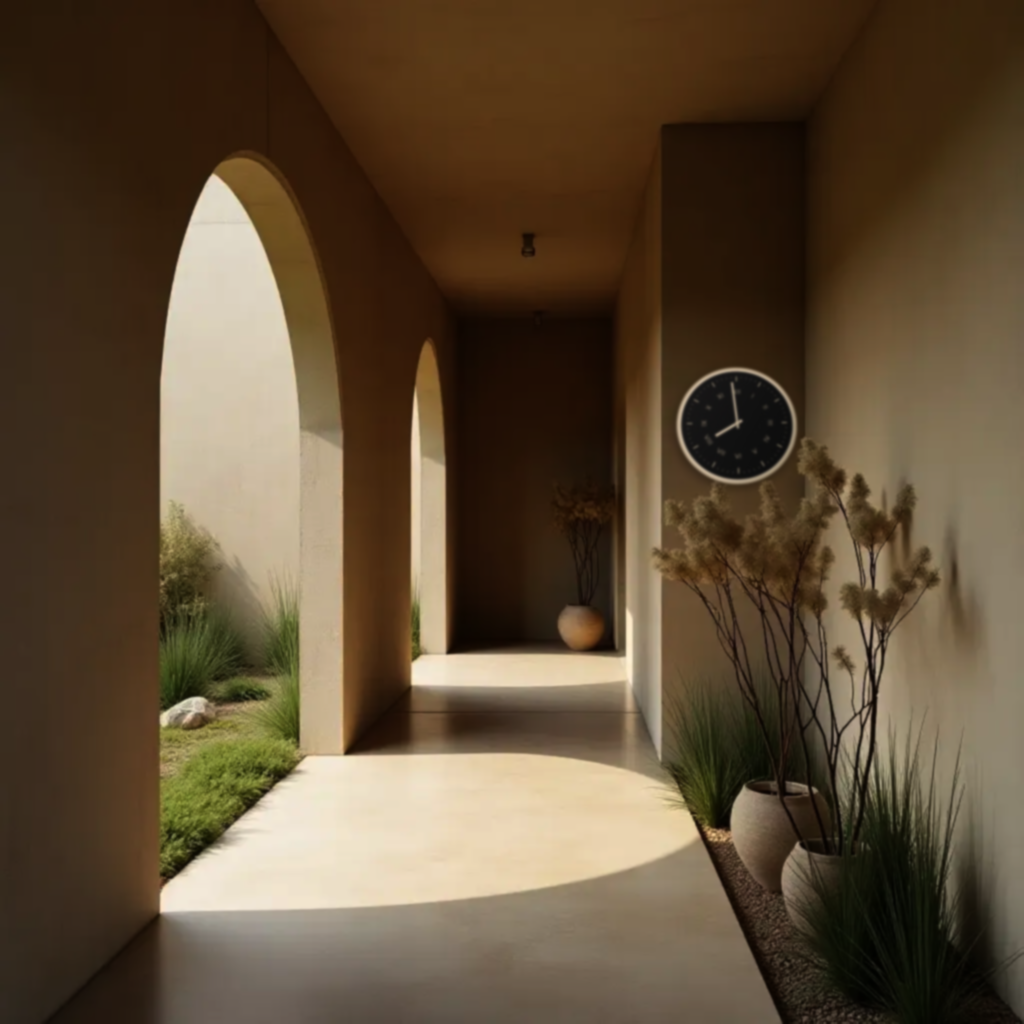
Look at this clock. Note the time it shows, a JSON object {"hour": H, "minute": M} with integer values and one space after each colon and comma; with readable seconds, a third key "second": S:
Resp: {"hour": 7, "minute": 59}
